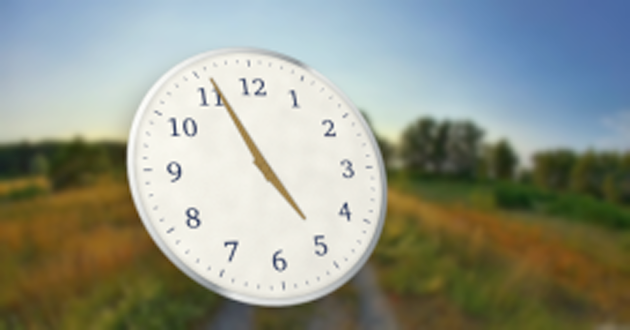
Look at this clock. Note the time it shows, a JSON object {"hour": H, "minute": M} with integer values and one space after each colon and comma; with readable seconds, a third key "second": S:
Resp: {"hour": 4, "minute": 56}
